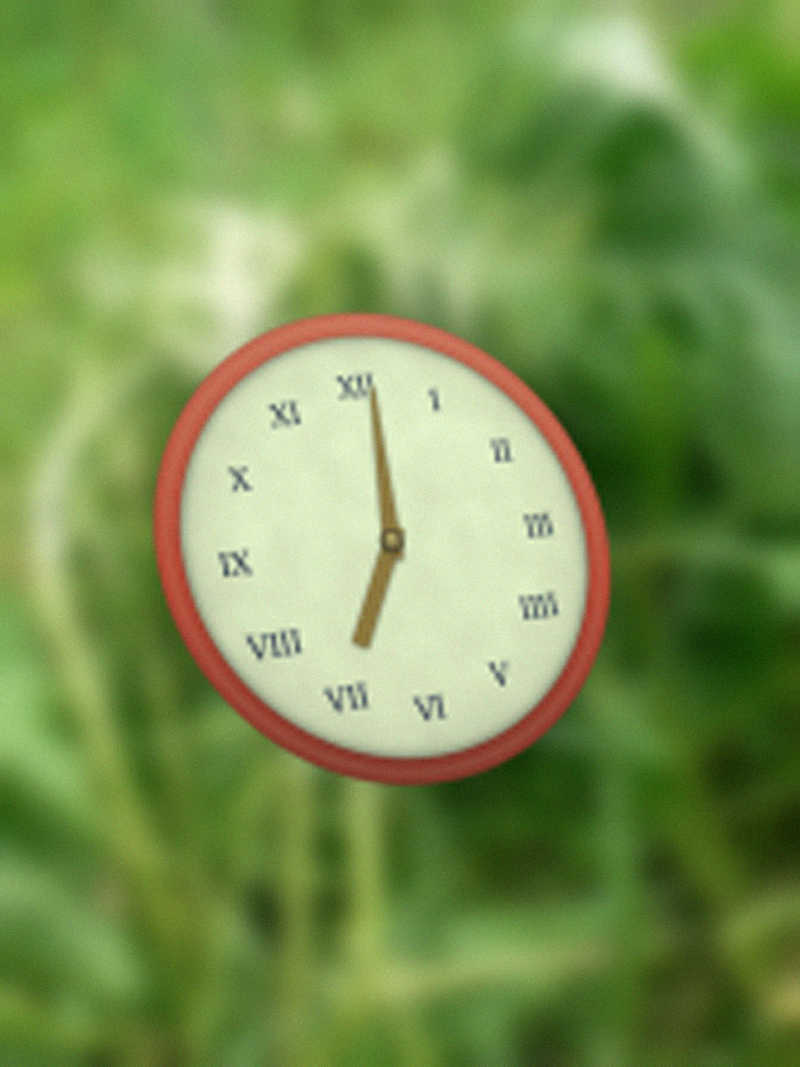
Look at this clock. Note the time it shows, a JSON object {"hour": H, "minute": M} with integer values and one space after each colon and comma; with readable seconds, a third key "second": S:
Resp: {"hour": 7, "minute": 1}
